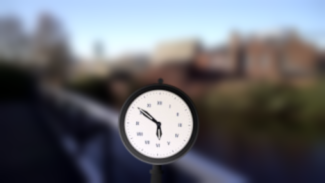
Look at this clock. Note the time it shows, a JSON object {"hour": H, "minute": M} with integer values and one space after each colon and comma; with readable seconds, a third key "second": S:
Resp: {"hour": 5, "minute": 51}
